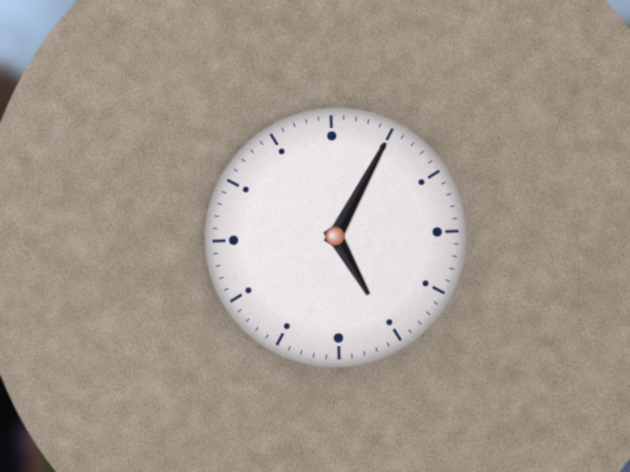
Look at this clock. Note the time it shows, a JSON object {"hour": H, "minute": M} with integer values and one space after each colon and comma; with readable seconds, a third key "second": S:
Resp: {"hour": 5, "minute": 5}
